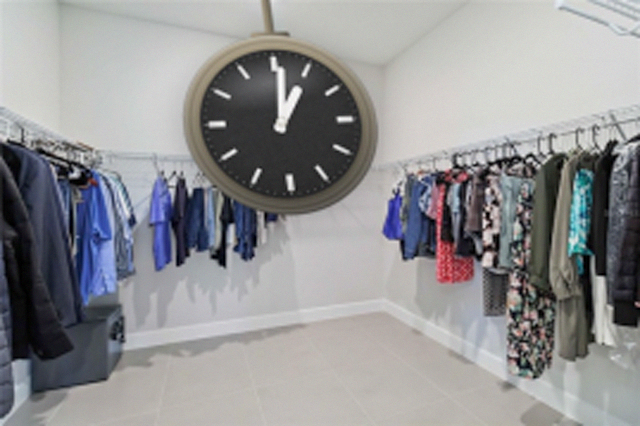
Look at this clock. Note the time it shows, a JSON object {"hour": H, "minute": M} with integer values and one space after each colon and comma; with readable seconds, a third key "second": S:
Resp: {"hour": 1, "minute": 1}
